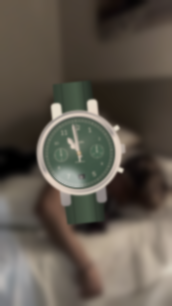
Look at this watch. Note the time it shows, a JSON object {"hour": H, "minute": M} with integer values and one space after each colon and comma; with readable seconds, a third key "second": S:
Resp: {"hour": 10, "minute": 59}
